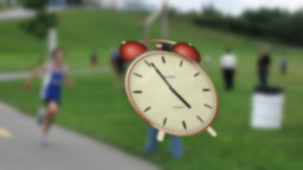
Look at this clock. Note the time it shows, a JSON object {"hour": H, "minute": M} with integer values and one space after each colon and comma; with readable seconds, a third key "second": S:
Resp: {"hour": 4, "minute": 56}
